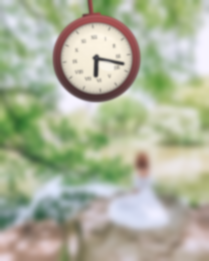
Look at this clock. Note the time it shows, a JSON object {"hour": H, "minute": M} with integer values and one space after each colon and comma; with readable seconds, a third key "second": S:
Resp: {"hour": 6, "minute": 18}
